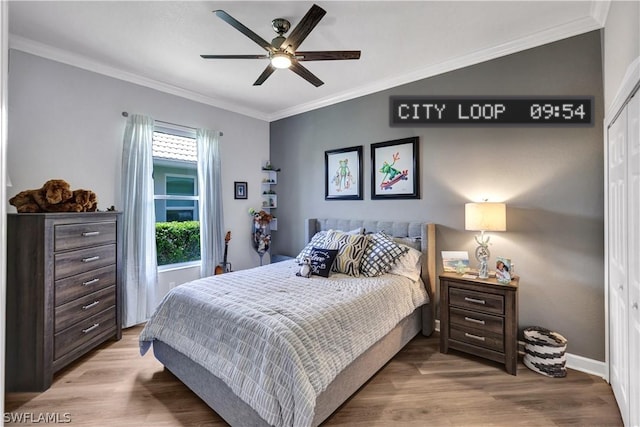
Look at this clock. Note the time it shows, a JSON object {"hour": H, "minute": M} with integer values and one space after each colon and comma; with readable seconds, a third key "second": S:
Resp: {"hour": 9, "minute": 54}
